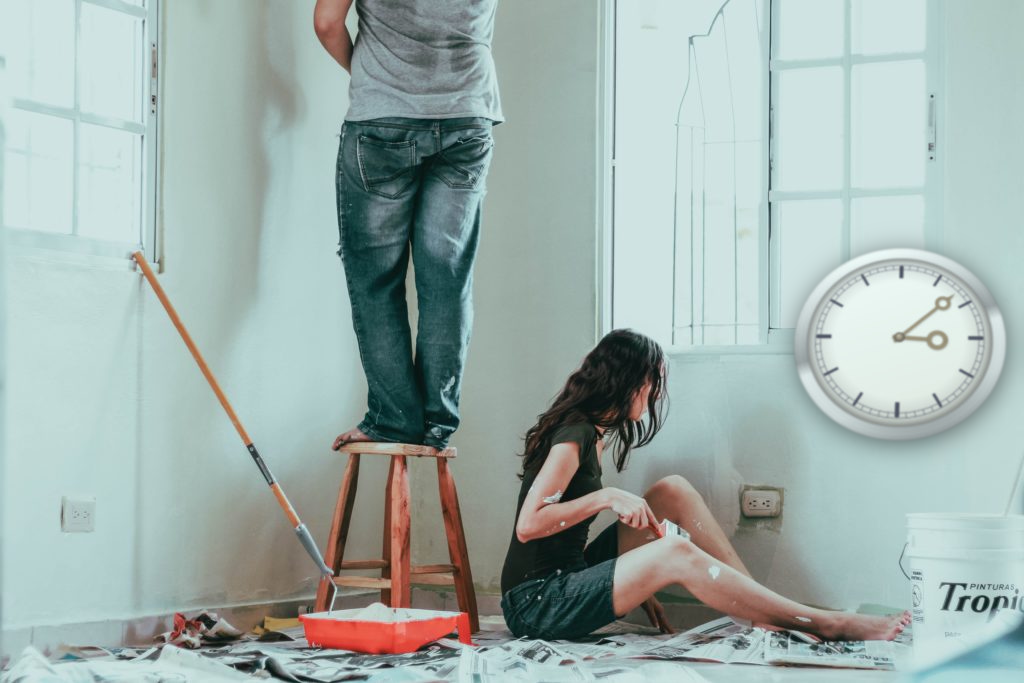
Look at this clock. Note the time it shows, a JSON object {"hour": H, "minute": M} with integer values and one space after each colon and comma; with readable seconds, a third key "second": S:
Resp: {"hour": 3, "minute": 8}
